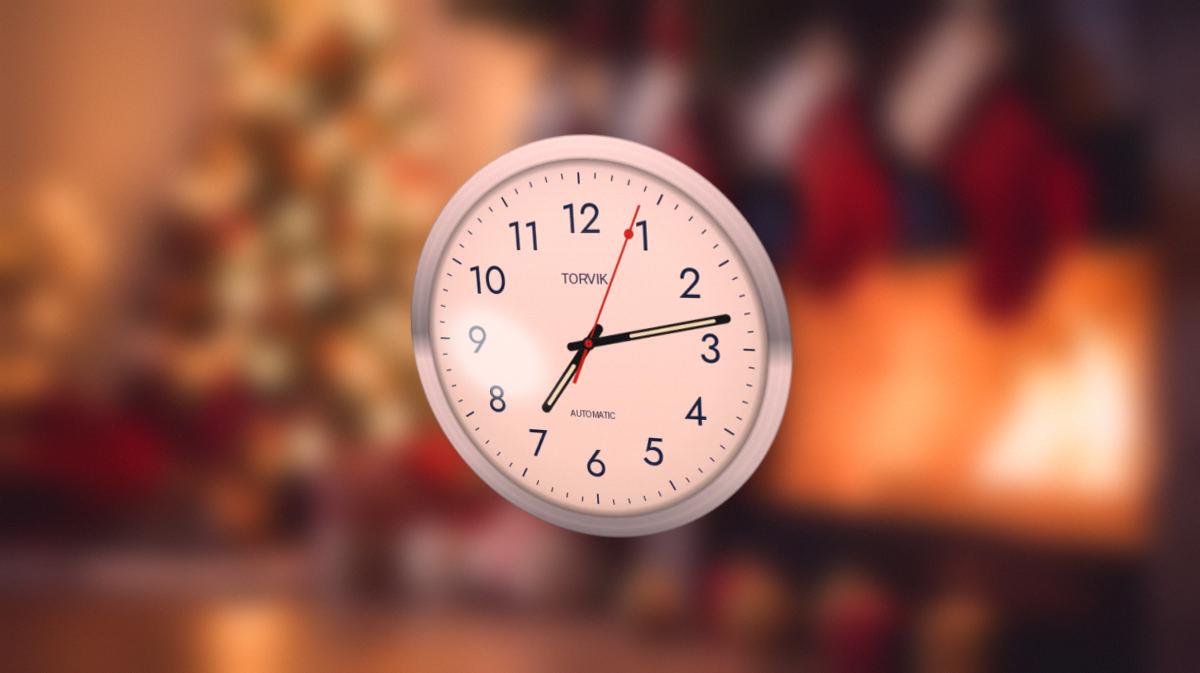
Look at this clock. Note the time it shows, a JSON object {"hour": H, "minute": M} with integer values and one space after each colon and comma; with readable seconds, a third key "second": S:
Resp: {"hour": 7, "minute": 13, "second": 4}
